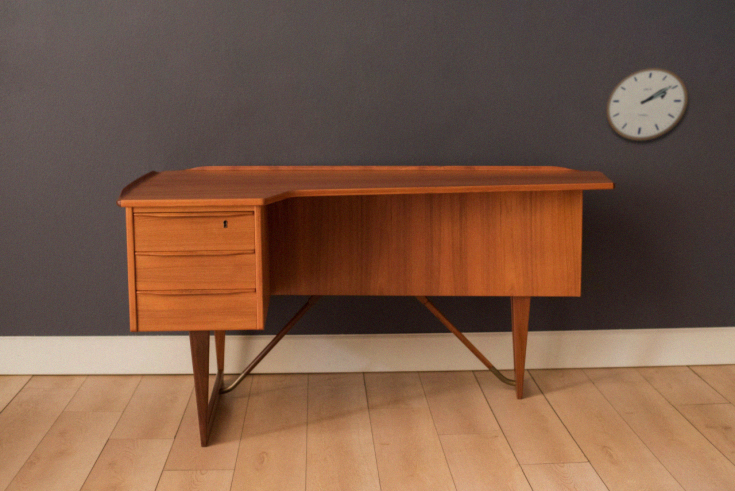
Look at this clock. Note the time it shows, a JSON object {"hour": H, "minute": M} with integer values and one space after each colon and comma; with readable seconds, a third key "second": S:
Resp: {"hour": 2, "minute": 9}
